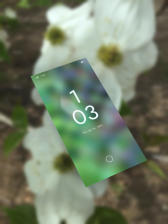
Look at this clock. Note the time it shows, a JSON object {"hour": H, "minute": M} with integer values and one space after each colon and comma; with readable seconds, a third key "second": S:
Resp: {"hour": 1, "minute": 3}
